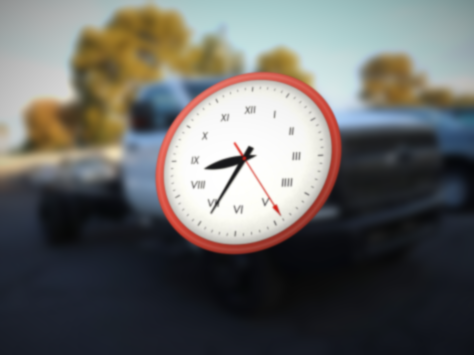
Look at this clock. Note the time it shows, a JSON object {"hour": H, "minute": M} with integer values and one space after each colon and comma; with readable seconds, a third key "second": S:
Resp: {"hour": 8, "minute": 34, "second": 24}
